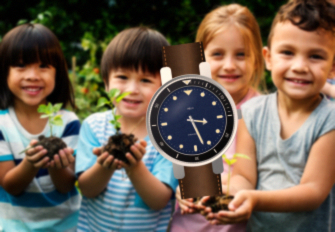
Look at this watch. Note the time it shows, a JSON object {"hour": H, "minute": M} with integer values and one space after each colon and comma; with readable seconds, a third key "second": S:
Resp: {"hour": 3, "minute": 27}
